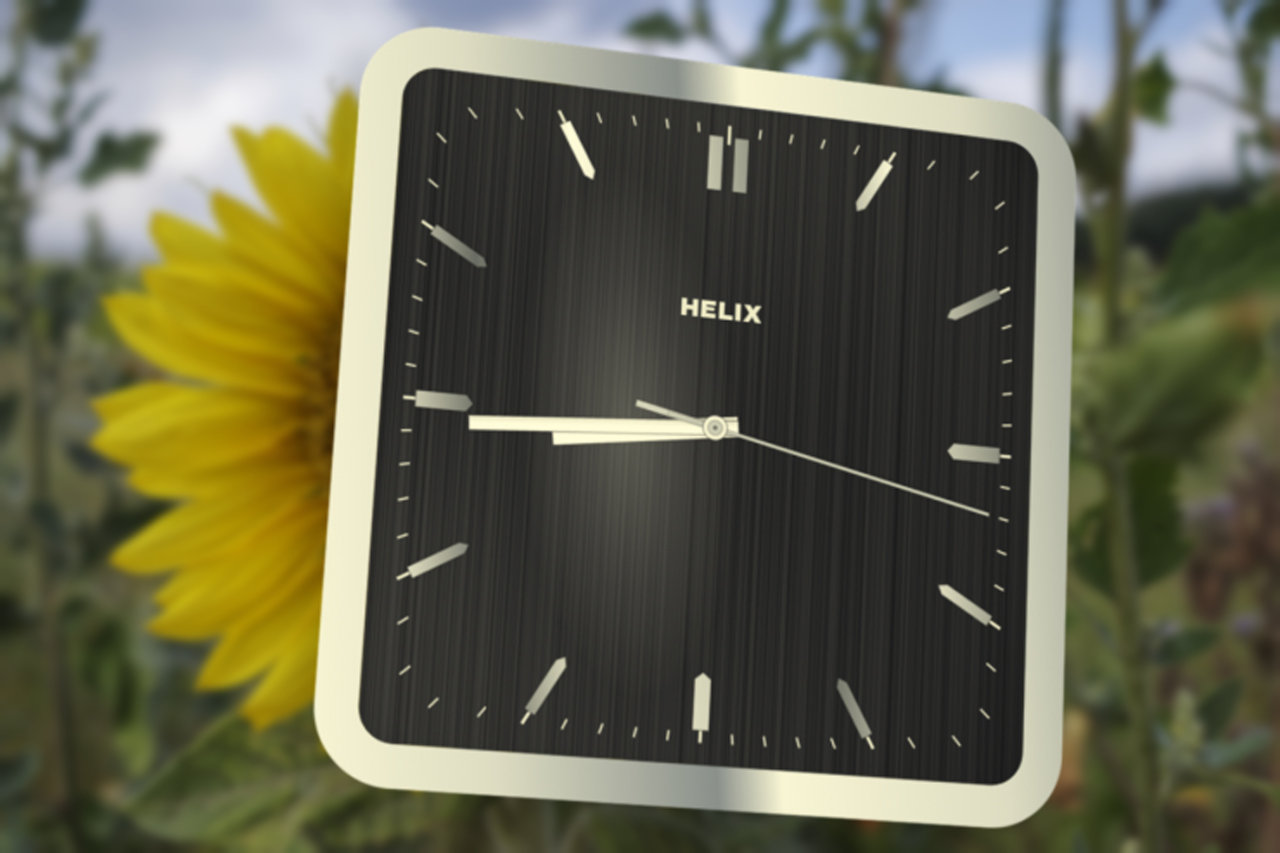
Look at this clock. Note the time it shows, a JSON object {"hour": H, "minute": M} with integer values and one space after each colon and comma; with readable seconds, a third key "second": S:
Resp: {"hour": 8, "minute": 44, "second": 17}
